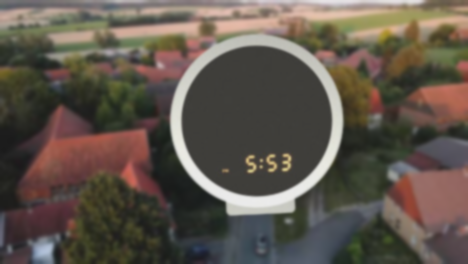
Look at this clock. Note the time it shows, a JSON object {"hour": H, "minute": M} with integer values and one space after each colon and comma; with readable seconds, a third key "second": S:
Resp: {"hour": 5, "minute": 53}
